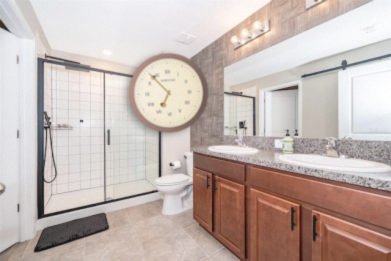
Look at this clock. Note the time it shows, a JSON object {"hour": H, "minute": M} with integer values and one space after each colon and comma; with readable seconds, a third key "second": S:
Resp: {"hour": 6, "minute": 53}
